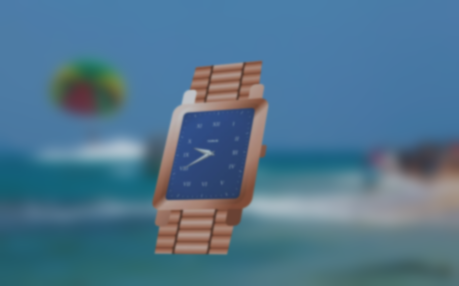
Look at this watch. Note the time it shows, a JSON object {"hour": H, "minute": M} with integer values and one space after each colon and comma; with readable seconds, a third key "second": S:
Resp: {"hour": 9, "minute": 40}
